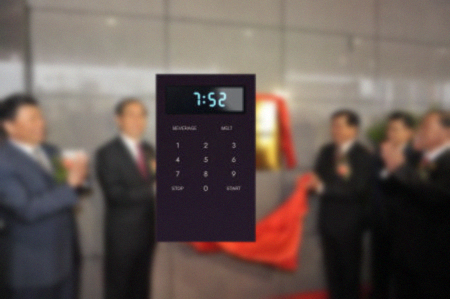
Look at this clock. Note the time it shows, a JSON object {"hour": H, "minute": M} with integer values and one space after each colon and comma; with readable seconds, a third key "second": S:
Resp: {"hour": 7, "minute": 52}
